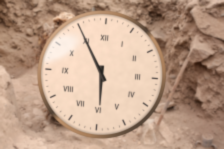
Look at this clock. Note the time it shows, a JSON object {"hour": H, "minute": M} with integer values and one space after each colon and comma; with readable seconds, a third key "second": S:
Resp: {"hour": 5, "minute": 55}
